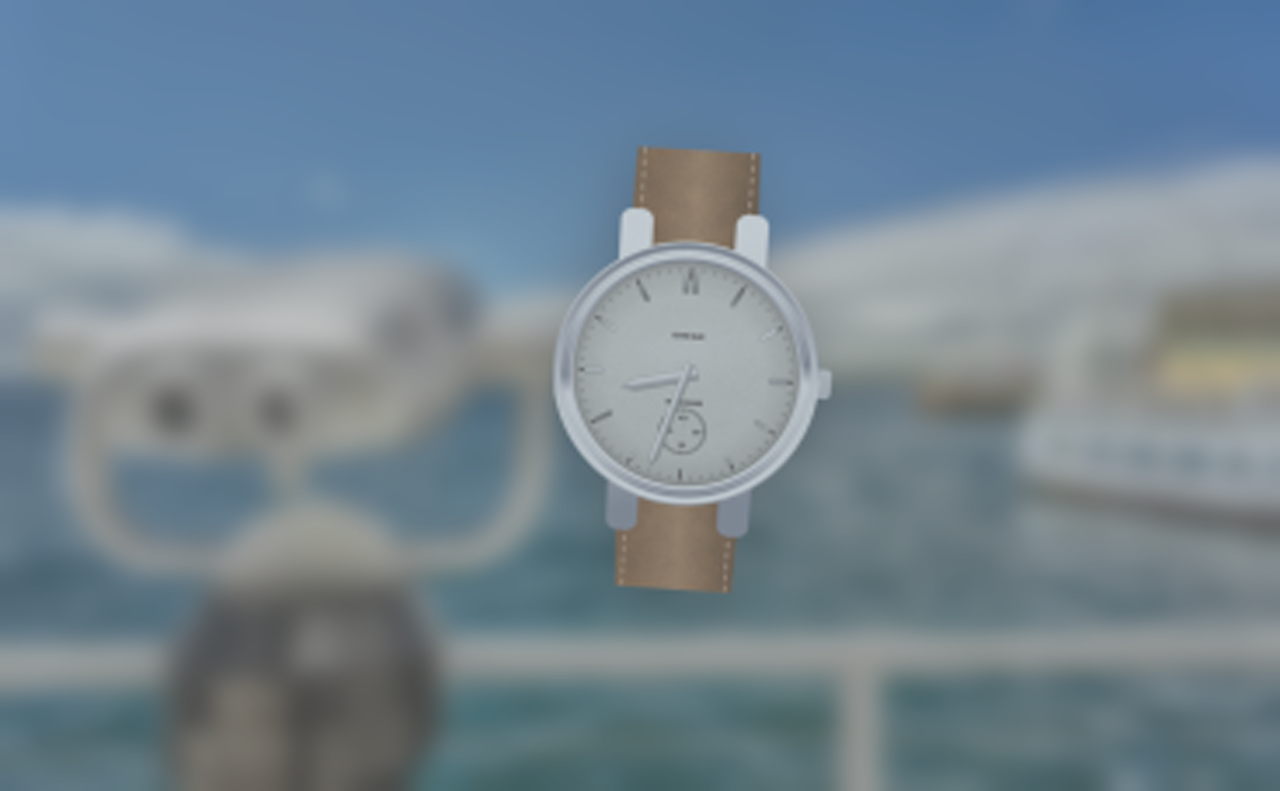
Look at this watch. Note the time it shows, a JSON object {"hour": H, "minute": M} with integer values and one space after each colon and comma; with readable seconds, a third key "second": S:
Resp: {"hour": 8, "minute": 33}
